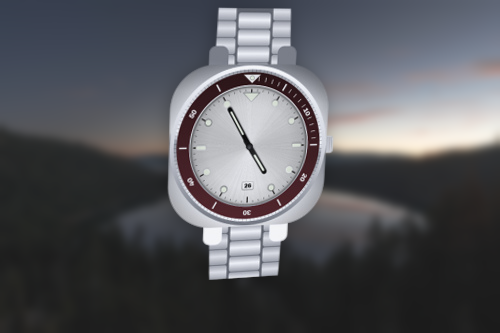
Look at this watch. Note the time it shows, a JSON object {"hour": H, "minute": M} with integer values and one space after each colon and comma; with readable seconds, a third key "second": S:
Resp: {"hour": 4, "minute": 55}
